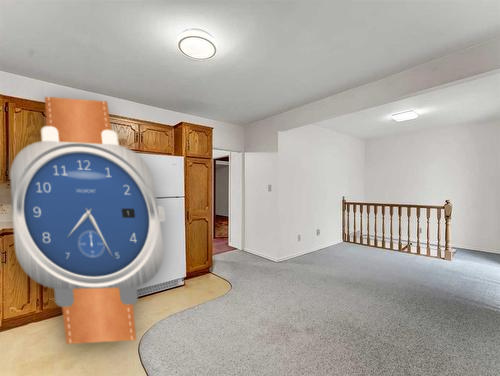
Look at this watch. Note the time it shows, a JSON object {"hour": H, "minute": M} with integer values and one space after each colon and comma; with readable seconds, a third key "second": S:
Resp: {"hour": 7, "minute": 26}
